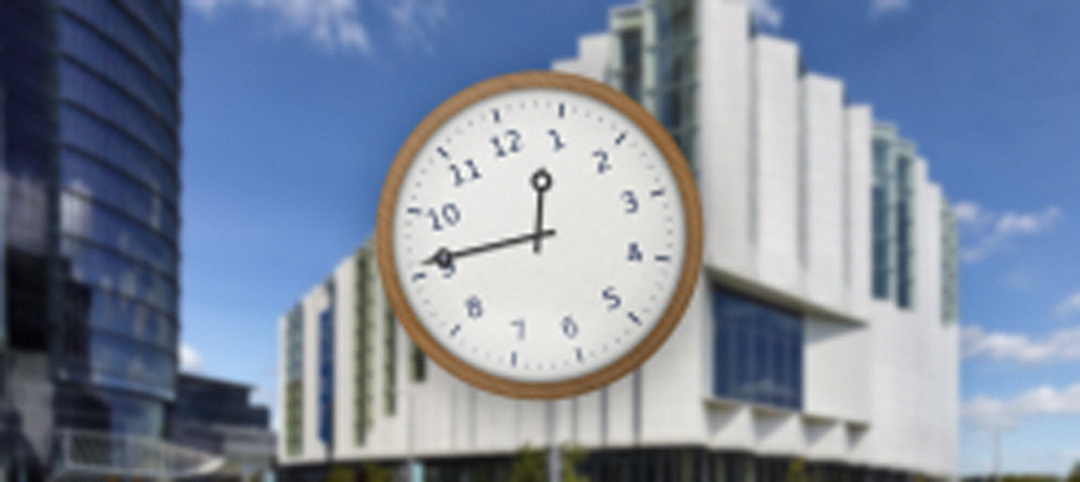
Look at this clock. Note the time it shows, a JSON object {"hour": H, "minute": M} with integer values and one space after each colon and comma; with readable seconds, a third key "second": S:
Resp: {"hour": 12, "minute": 46}
